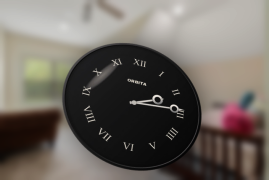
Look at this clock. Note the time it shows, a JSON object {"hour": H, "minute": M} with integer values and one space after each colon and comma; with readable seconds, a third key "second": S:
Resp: {"hour": 2, "minute": 14}
